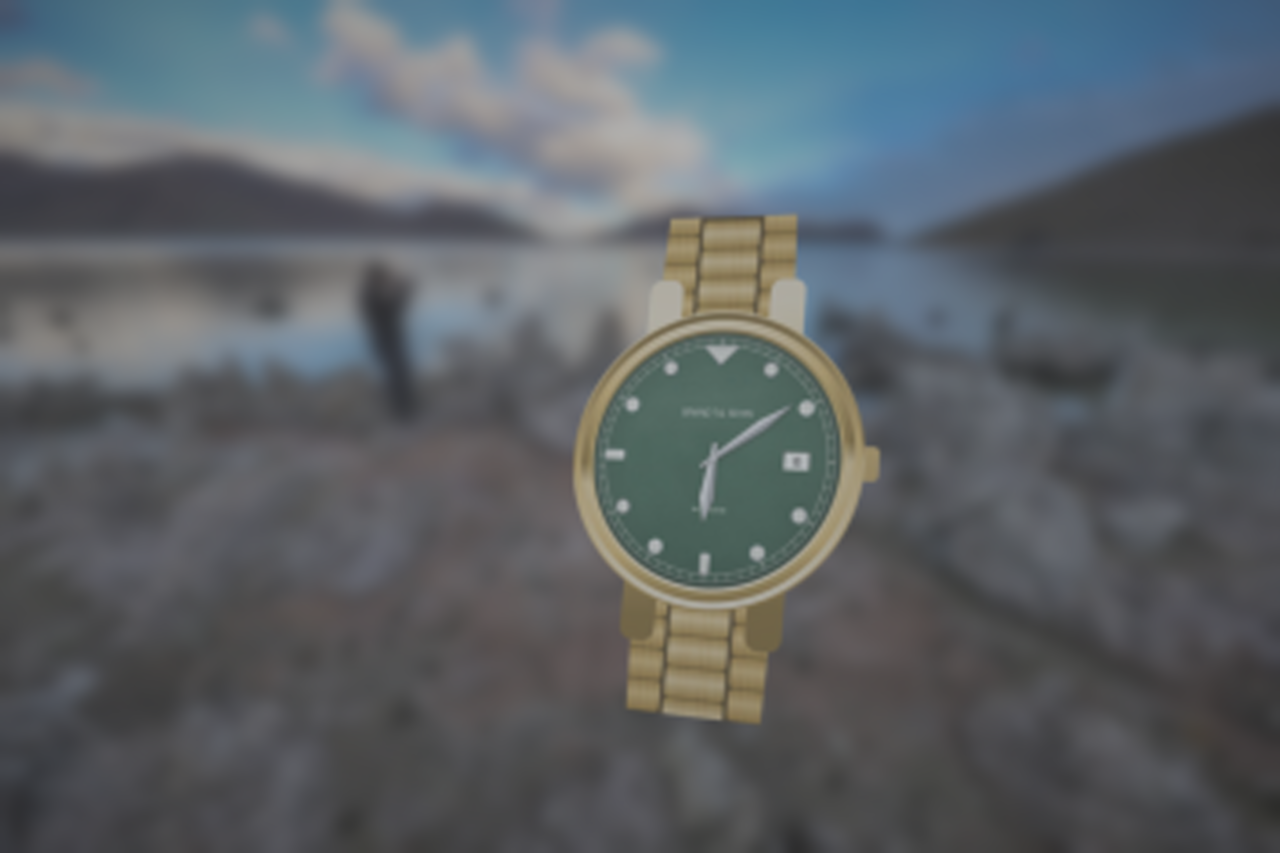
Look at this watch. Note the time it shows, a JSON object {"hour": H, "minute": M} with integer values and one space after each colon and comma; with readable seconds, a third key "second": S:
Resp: {"hour": 6, "minute": 9}
